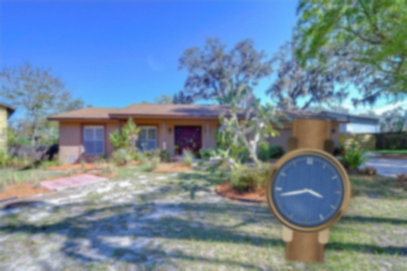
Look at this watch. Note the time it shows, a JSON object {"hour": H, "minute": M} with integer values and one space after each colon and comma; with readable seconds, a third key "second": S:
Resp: {"hour": 3, "minute": 43}
